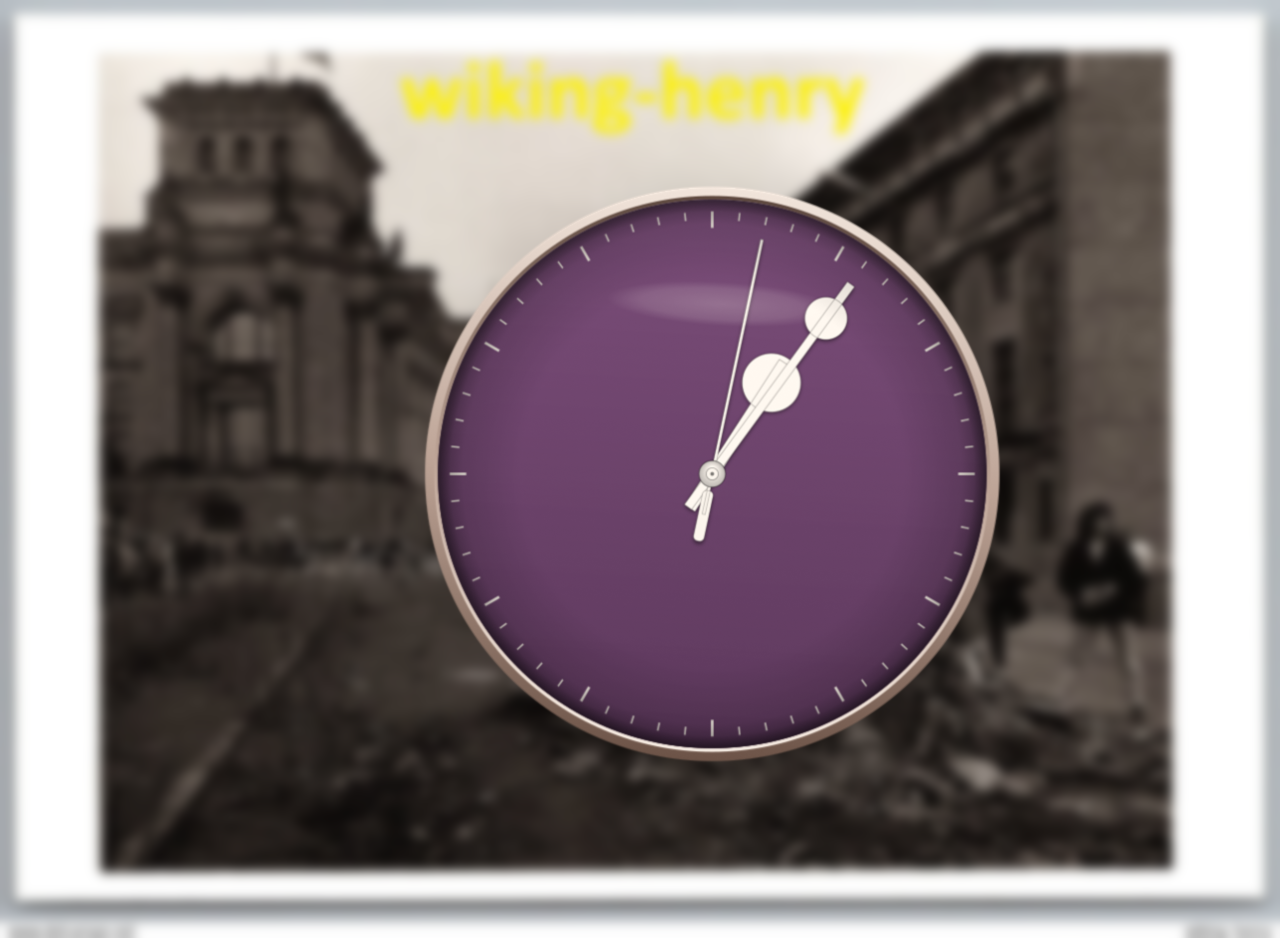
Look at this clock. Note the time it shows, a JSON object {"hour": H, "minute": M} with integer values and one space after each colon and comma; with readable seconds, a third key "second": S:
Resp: {"hour": 1, "minute": 6, "second": 2}
